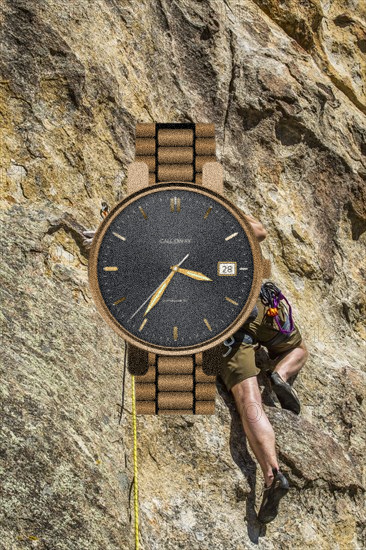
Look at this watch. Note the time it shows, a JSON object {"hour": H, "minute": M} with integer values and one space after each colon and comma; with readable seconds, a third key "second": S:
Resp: {"hour": 3, "minute": 35, "second": 37}
